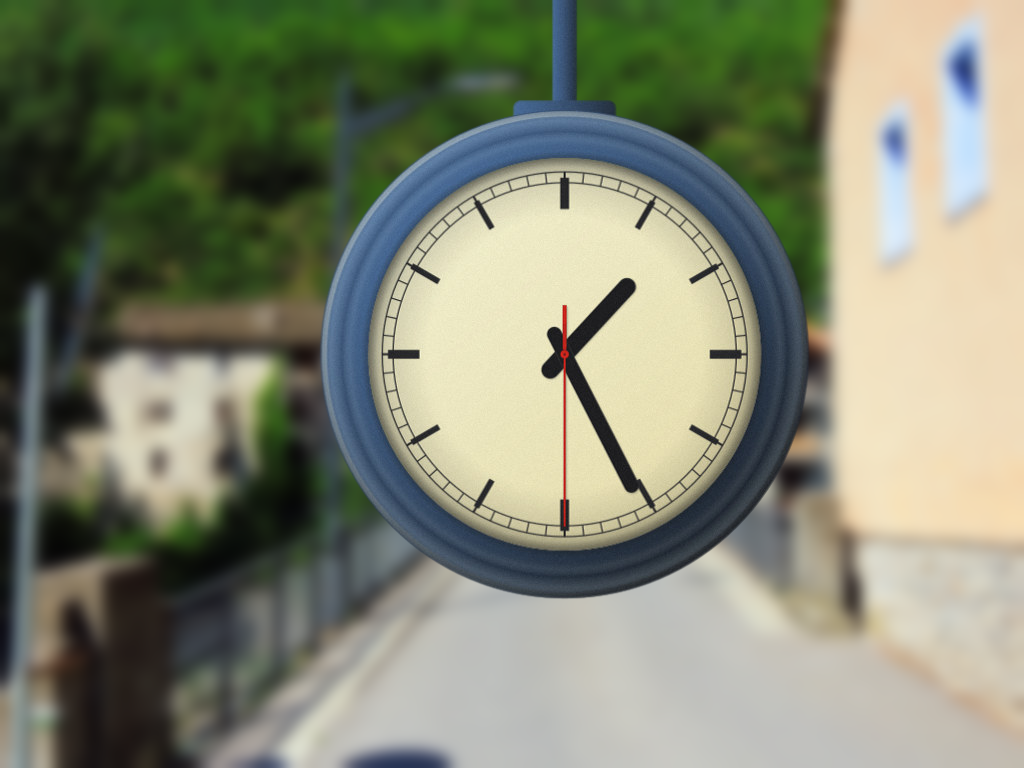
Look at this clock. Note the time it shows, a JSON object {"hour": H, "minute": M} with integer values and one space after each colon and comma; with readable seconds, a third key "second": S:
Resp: {"hour": 1, "minute": 25, "second": 30}
